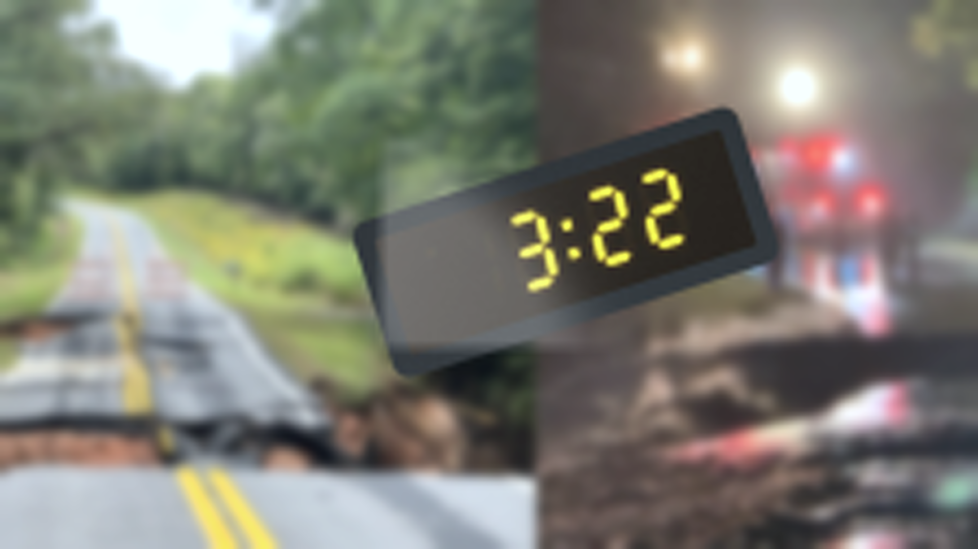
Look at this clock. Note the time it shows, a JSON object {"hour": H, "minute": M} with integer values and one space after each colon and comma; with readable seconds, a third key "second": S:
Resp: {"hour": 3, "minute": 22}
